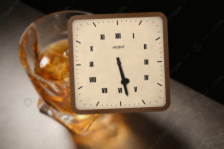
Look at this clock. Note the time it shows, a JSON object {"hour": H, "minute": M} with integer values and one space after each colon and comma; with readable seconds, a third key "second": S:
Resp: {"hour": 5, "minute": 28}
